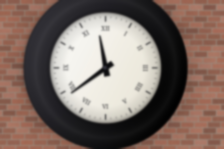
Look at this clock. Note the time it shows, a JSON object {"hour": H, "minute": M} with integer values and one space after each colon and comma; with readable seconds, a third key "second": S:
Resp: {"hour": 11, "minute": 39}
